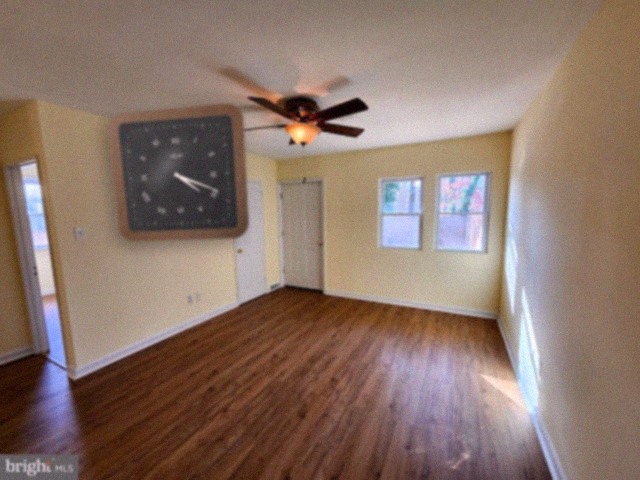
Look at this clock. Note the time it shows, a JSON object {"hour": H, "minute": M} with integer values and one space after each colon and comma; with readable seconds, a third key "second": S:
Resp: {"hour": 4, "minute": 19}
